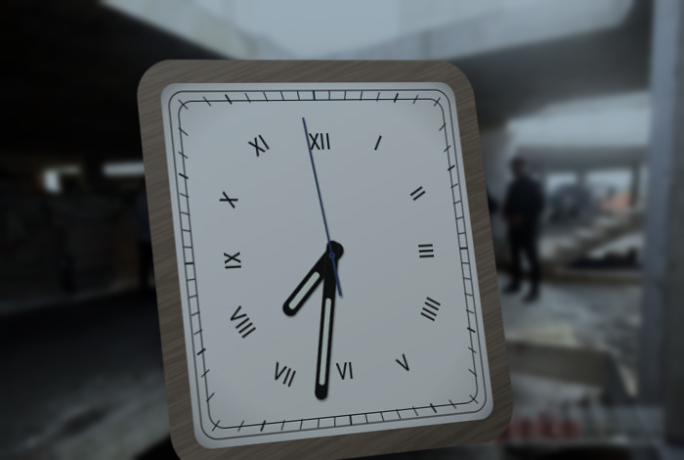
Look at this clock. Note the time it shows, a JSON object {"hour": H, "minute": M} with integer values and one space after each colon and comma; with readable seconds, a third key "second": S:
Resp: {"hour": 7, "minute": 31, "second": 59}
